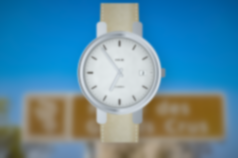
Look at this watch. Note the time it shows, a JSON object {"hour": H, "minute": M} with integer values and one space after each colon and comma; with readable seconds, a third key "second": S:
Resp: {"hour": 6, "minute": 54}
